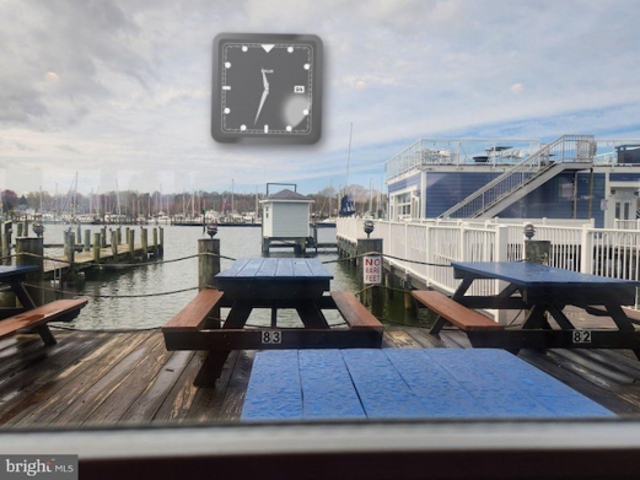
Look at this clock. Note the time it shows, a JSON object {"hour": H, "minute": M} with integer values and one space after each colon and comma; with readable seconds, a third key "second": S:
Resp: {"hour": 11, "minute": 33}
